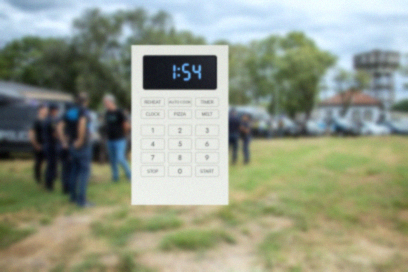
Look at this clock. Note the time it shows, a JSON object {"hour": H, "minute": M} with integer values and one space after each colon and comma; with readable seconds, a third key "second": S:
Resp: {"hour": 1, "minute": 54}
